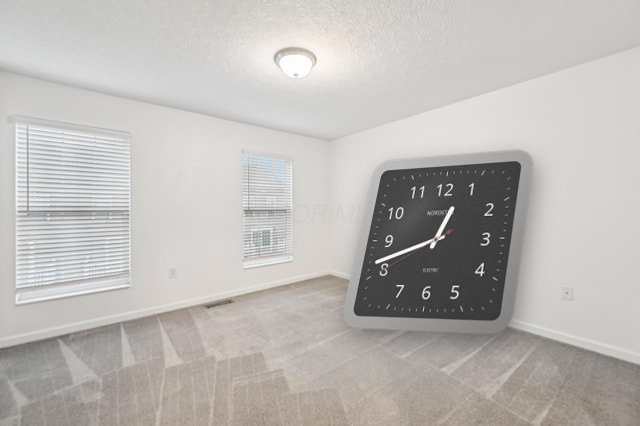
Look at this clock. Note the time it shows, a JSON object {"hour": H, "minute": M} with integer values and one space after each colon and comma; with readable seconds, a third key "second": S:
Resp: {"hour": 12, "minute": 41, "second": 40}
